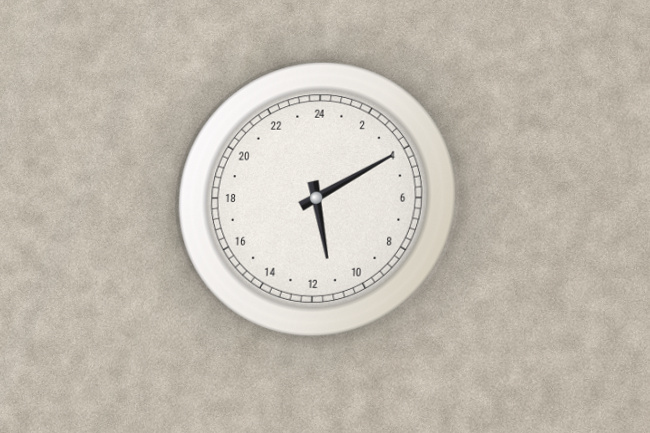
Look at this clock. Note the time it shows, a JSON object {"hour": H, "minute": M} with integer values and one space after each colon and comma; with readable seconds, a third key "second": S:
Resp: {"hour": 11, "minute": 10}
